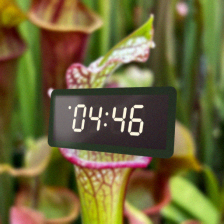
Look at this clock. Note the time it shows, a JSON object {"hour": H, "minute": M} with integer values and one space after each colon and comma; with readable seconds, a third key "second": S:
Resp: {"hour": 4, "minute": 46}
